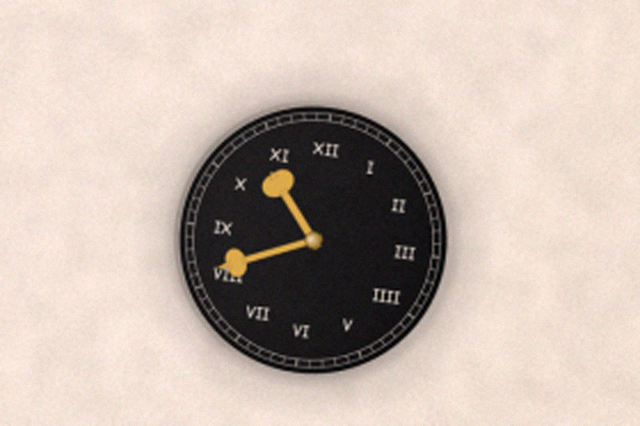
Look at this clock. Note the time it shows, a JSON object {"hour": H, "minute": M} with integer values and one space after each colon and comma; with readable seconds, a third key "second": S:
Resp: {"hour": 10, "minute": 41}
